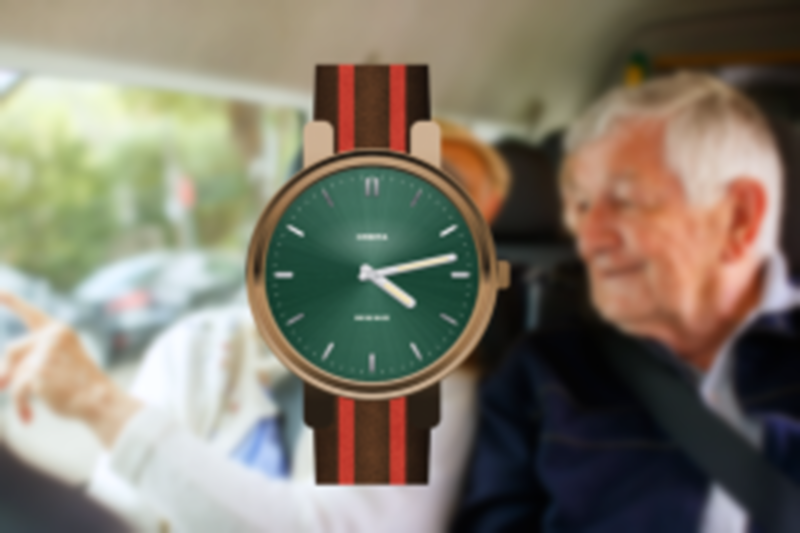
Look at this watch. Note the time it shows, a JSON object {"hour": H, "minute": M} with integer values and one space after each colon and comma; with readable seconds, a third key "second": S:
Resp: {"hour": 4, "minute": 13}
